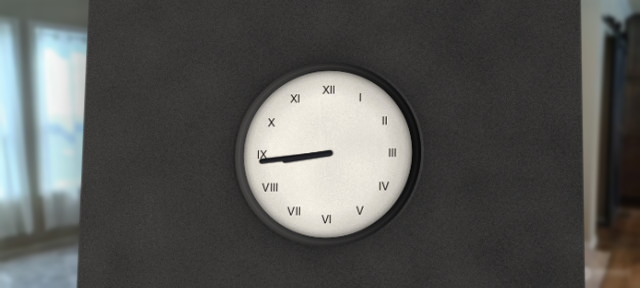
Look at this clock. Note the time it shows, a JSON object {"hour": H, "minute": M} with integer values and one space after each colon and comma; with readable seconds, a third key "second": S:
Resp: {"hour": 8, "minute": 44}
